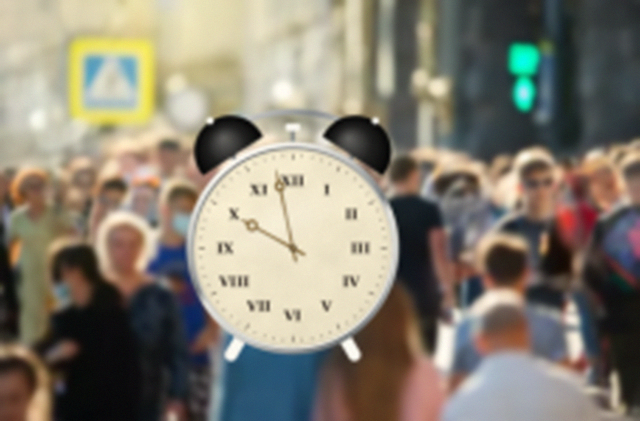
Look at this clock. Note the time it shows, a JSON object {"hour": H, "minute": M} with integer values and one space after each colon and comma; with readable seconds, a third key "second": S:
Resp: {"hour": 9, "minute": 58}
